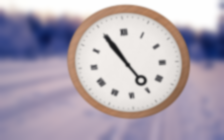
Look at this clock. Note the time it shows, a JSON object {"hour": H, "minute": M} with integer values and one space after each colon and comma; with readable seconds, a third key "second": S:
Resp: {"hour": 4, "minute": 55}
